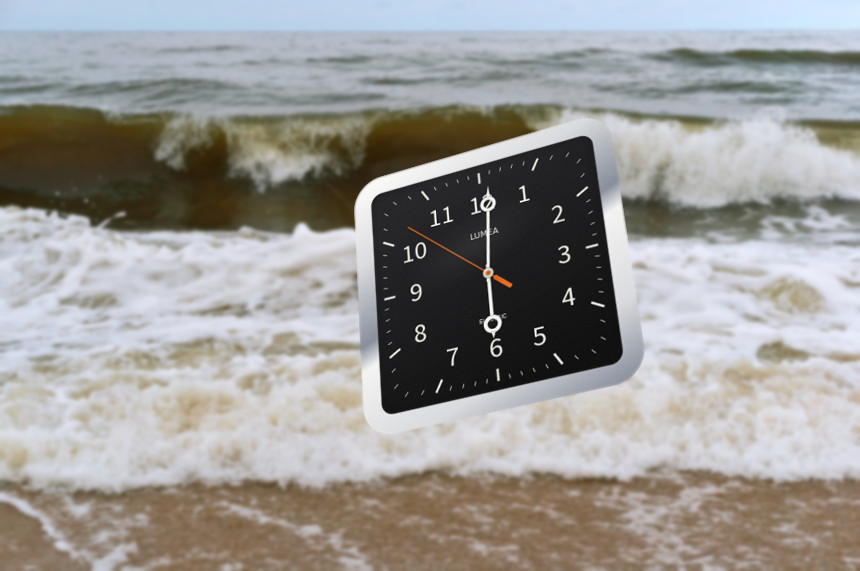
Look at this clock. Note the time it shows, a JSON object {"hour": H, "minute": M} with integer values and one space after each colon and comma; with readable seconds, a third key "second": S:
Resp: {"hour": 6, "minute": 0, "second": 52}
